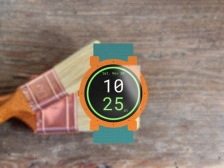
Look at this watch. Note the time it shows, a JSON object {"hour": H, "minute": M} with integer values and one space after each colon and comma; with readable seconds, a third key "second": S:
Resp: {"hour": 10, "minute": 25}
